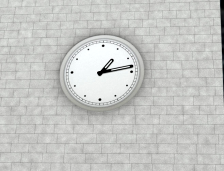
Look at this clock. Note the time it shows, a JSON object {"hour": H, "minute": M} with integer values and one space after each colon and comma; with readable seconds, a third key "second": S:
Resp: {"hour": 1, "minute": 13}
